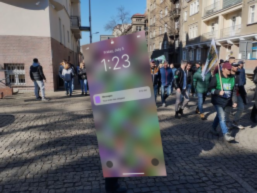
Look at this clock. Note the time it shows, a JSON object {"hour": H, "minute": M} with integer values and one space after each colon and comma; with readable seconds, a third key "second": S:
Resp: {"hour": 1, "minute": 23}
